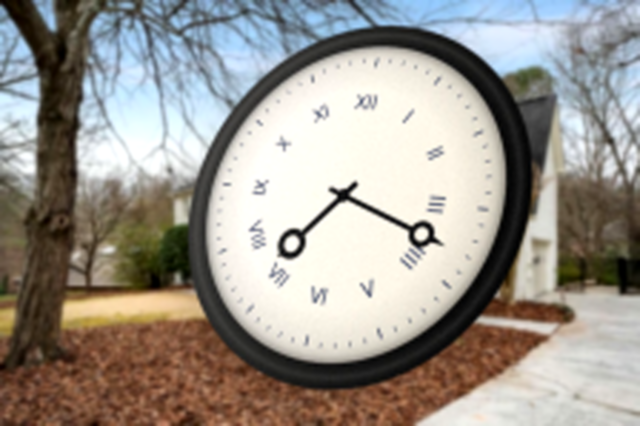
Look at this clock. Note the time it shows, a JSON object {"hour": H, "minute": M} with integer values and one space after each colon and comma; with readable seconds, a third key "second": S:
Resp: {"hour": 7, "minute": 18}
